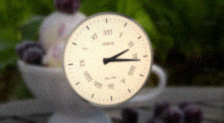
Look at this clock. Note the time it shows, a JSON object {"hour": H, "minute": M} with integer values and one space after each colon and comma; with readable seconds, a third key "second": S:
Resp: {"hour": 2, "minute": 16}
